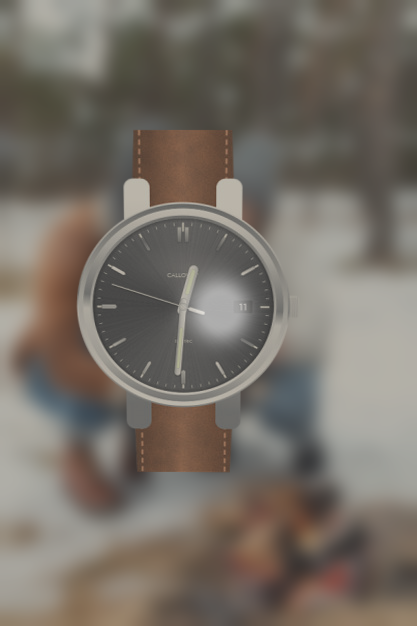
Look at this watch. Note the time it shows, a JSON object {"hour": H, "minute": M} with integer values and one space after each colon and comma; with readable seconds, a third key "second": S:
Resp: {"hour": 12, "minute": 30, "second": 48}
